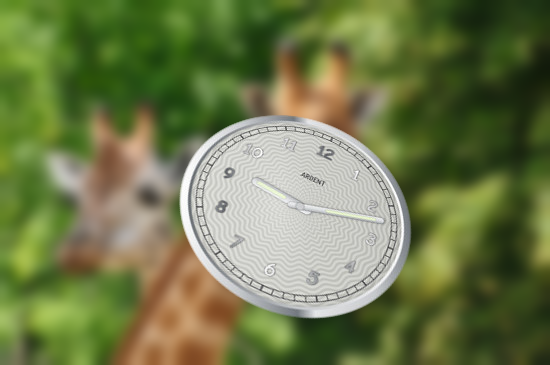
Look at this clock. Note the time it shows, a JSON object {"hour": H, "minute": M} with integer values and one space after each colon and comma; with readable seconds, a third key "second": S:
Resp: {"hour": 9, "minute": 12}
